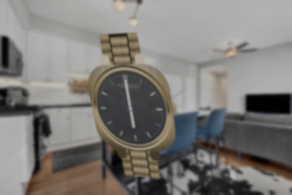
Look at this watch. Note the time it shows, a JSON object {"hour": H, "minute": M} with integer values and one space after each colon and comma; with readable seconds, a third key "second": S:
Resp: {"hour": 6, "minute": 0}
